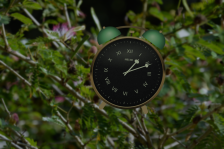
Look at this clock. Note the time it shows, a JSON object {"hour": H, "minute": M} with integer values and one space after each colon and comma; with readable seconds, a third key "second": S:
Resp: {"hour": 1, "minute": 11}
